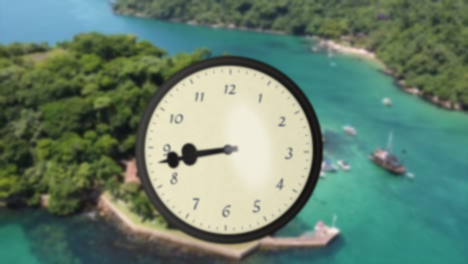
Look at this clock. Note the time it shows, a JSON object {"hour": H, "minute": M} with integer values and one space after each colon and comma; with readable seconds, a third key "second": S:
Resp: {"hour": 8, "minute": 43}
